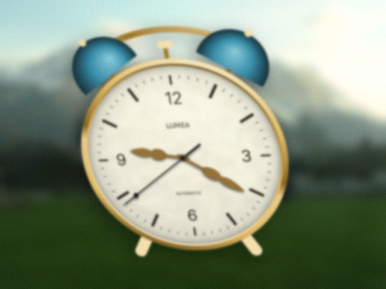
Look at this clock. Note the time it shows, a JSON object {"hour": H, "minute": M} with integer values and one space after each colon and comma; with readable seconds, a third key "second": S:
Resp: {"hour": 9, "minute": 20, "second": 39}
